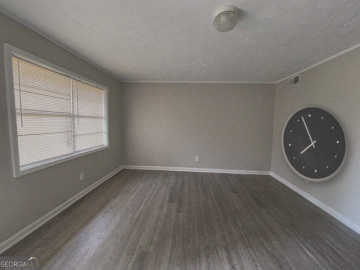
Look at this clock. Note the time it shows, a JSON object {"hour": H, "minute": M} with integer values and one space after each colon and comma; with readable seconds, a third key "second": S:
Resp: {"hour": 7, "minute": 57}
